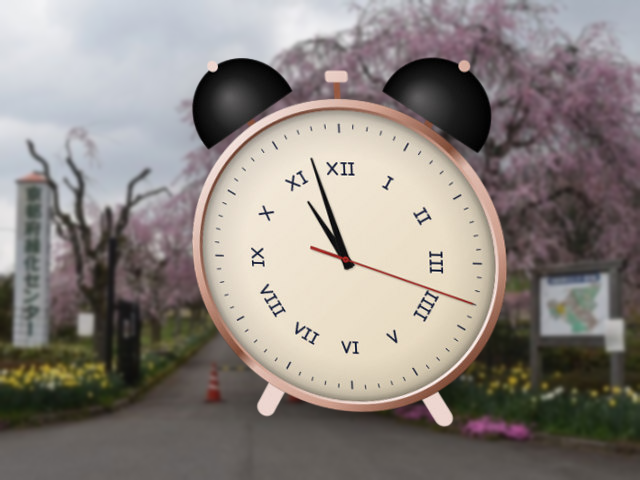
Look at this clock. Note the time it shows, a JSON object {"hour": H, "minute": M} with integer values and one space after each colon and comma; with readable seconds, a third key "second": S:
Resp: {"hour": 10, "minute": 57, "second": 18}
